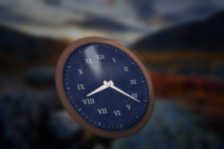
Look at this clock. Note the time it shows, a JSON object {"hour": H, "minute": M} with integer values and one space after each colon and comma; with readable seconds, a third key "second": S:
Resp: {"hour": 8, "minute": 21}
